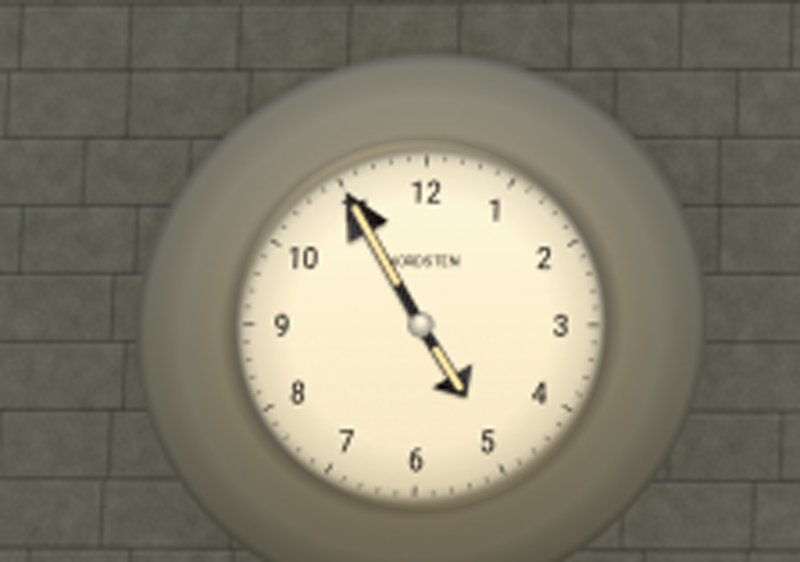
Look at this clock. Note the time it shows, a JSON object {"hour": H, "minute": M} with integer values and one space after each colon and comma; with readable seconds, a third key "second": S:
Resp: {"hour": 4, "minute": 55}
